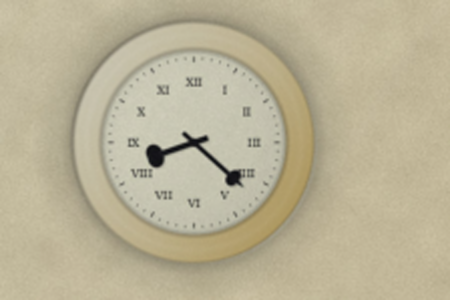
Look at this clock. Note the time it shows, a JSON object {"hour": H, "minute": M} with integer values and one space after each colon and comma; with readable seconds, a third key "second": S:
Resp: {"hour": 8, "minute": 22}
